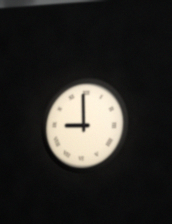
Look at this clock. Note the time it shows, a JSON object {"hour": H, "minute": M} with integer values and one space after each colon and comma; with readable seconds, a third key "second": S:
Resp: {"hour": 8, "minute": 59}
